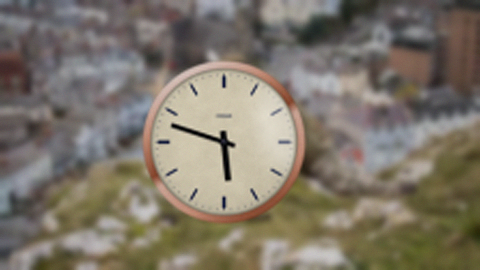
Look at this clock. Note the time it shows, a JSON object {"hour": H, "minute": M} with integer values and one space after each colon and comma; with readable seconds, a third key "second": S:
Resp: {"hour": 5, "minute": 48}
